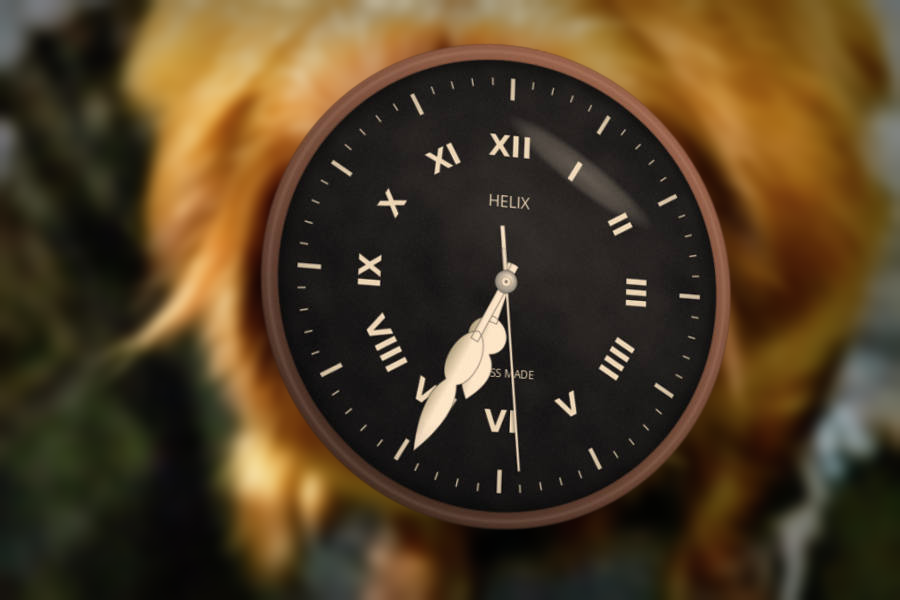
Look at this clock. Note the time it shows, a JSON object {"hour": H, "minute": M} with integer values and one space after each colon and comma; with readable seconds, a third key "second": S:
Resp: {"hour": 6, "minute": 34, "second": 29}
